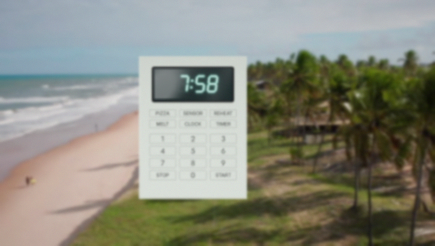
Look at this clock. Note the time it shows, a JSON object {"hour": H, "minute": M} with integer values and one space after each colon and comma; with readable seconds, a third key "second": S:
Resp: {"hour": 7, "minute": 58}
